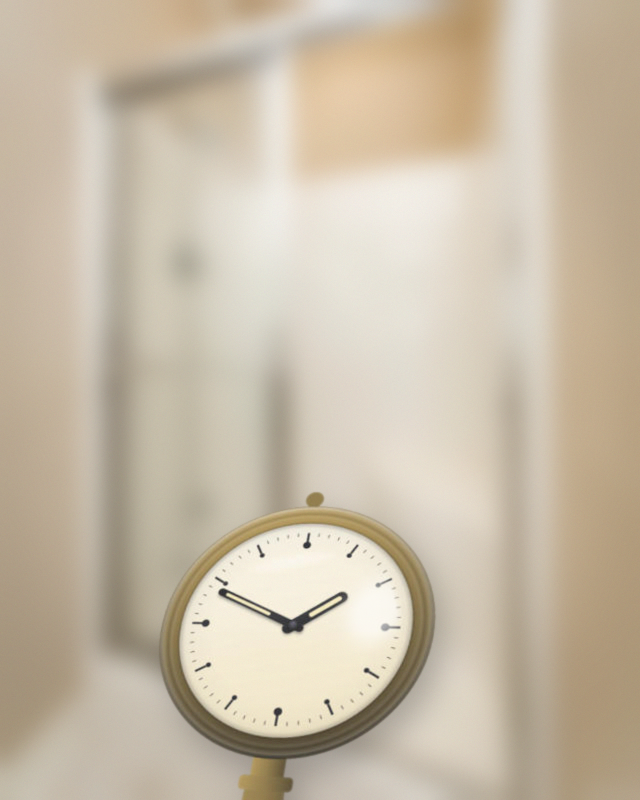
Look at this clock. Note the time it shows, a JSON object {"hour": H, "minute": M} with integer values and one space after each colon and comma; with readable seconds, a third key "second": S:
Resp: {"hour": 1, "minute": 49}
